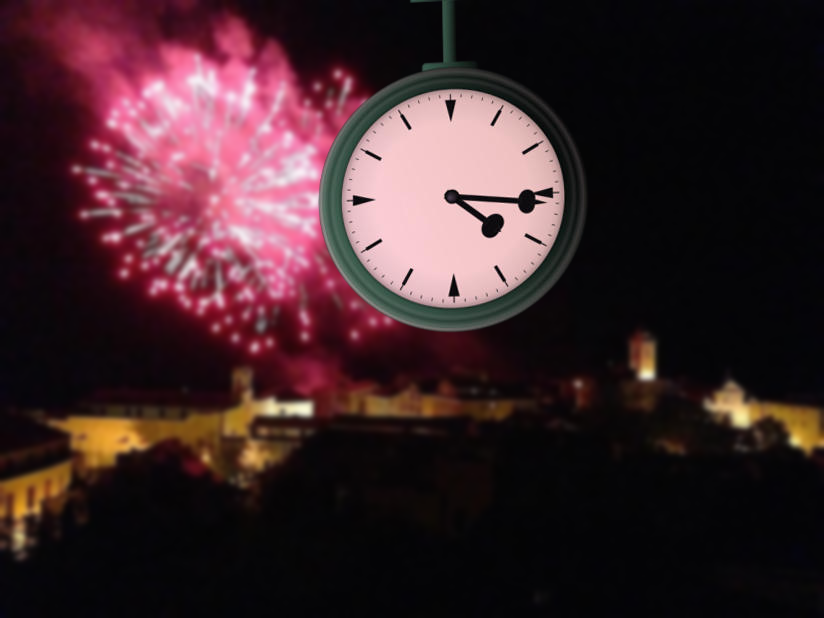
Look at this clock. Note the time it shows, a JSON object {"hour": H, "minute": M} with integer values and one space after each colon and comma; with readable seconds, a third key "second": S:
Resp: {"hour": 4, "minute": 16}
